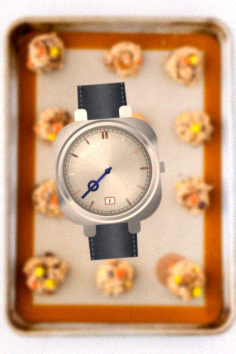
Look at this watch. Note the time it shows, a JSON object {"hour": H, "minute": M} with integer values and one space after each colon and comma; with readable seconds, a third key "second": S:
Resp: {"hour": 7, "minute": 38}
